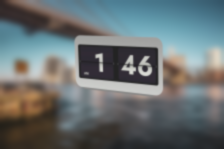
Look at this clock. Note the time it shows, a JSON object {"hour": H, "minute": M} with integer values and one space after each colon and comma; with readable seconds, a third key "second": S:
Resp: {"hour": 1, "minute": 46}
